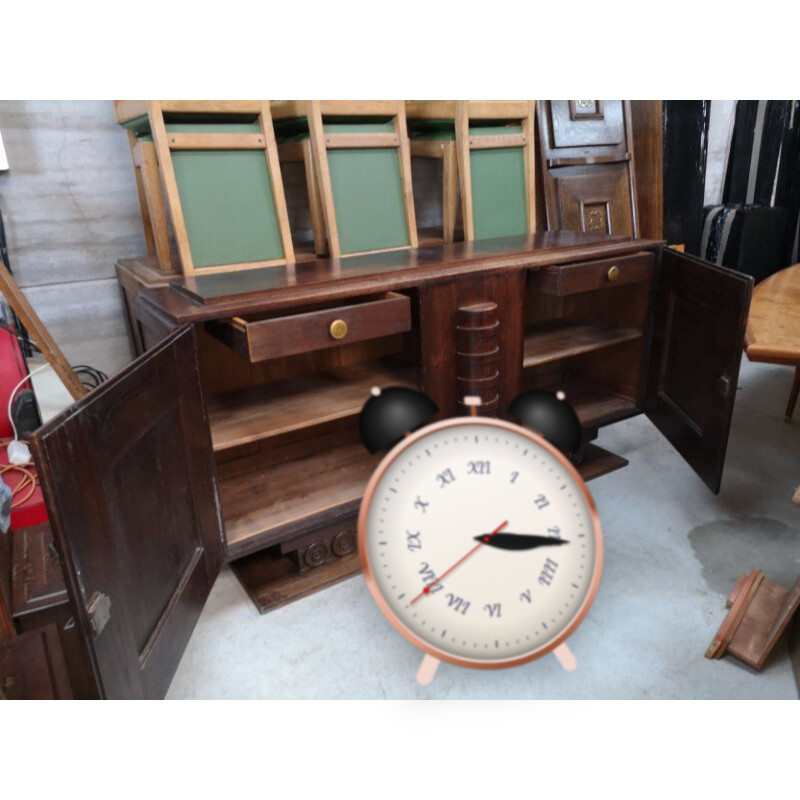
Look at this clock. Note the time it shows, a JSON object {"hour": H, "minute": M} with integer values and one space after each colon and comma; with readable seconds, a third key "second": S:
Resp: {"hour": 3, "minute": 15, "second": 39}
